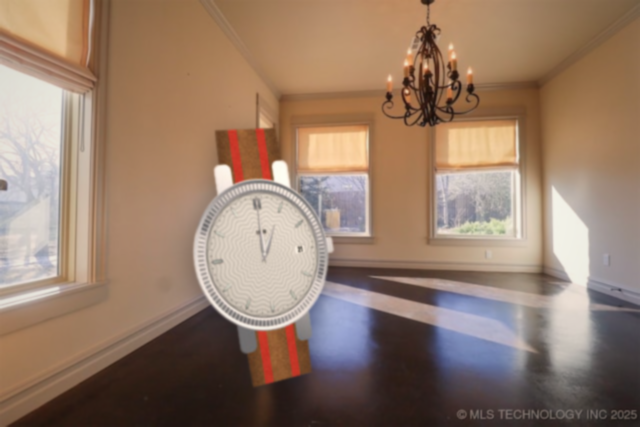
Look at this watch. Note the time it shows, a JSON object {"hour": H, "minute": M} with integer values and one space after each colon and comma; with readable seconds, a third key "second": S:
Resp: {"hour": 1, "minute": 0}
